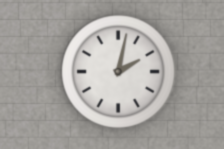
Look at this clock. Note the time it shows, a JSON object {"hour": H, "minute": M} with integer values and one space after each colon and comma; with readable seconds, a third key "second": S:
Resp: {"hour": 2, "minute": 2}
